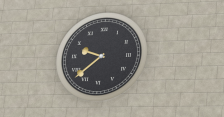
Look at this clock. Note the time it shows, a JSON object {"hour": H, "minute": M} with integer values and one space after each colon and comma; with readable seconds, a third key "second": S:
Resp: {"hour": 9, "minute": 38}
